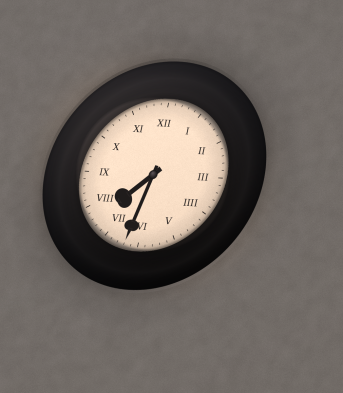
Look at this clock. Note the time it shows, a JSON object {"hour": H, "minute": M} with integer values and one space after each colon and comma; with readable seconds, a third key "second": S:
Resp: {"hour": 7, "minute": 32}
